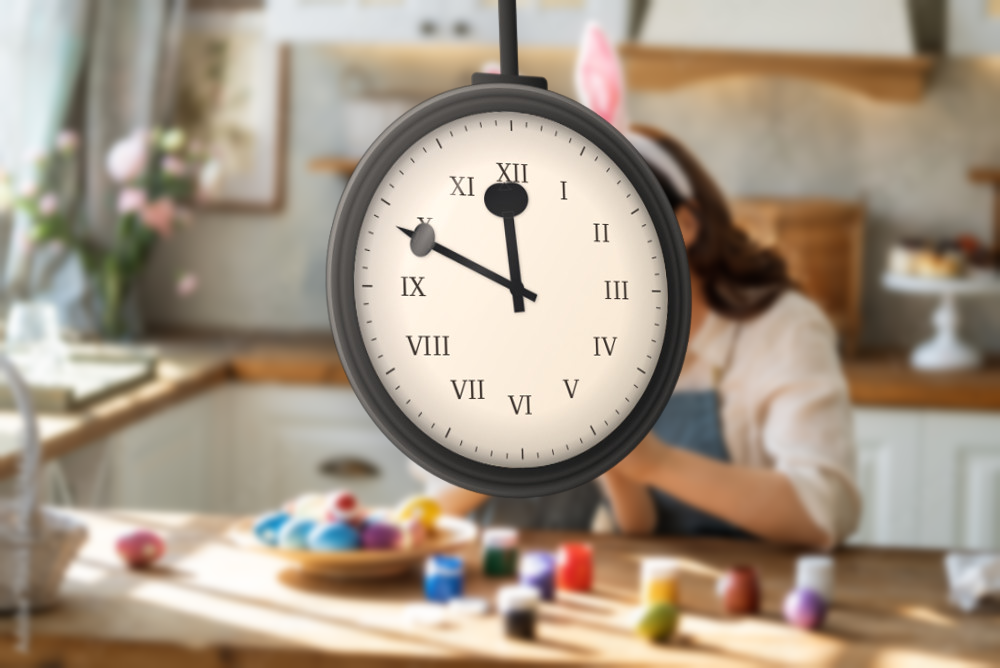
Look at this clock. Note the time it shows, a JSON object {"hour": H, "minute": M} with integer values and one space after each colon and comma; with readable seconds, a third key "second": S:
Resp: {"hour": 11, "minute": 49}
